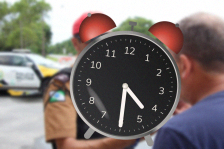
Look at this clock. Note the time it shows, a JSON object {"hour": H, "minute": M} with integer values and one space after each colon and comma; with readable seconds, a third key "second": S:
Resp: {"hour": 4, "minute": 30}
